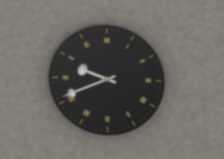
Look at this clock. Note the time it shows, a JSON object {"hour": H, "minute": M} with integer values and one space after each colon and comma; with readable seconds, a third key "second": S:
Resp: {"hour": 9, "minute": 41}
